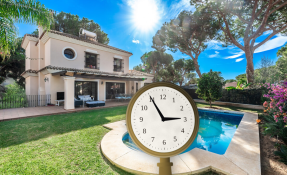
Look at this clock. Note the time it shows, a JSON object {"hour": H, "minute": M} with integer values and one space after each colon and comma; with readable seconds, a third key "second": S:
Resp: {"hour": 2, "minute": 55}
